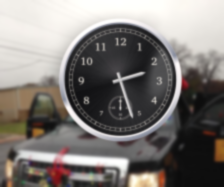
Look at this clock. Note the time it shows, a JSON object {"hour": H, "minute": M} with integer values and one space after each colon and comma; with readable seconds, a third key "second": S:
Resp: {"hour": 2, "minute": 27}
